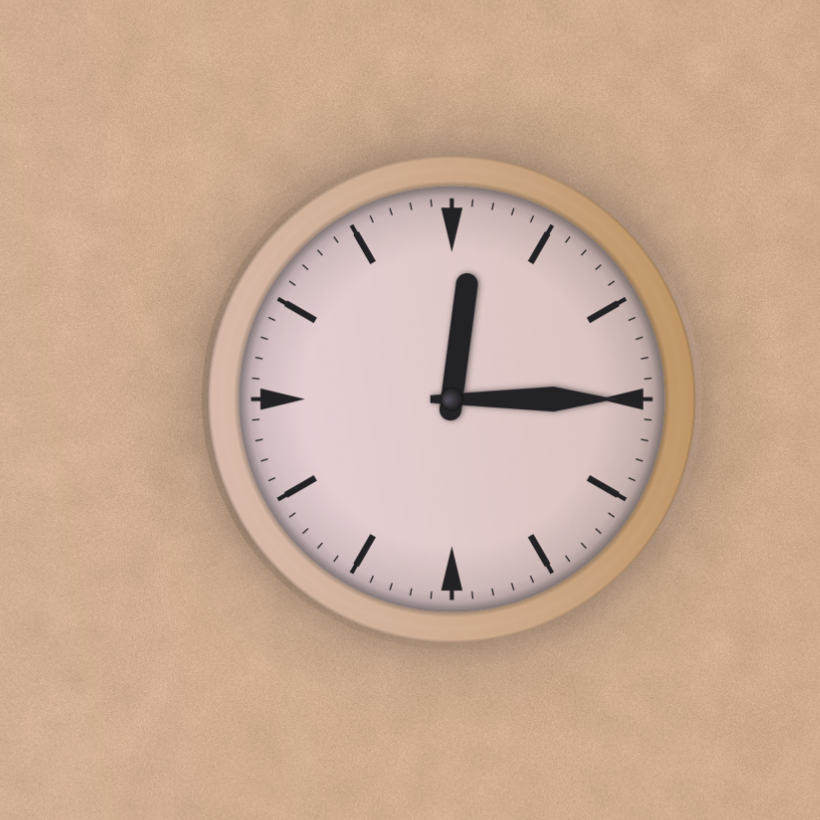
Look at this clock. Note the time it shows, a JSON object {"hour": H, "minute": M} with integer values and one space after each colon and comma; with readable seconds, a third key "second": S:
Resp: {"hour": 12, "minute": 15}
